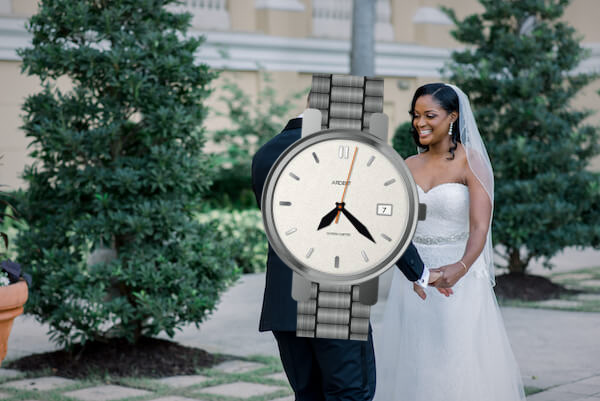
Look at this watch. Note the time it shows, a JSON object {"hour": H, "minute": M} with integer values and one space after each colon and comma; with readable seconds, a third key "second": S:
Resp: {"hour": 7, "minute": 22, "second": 2}
